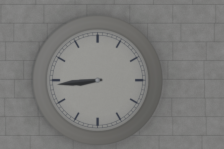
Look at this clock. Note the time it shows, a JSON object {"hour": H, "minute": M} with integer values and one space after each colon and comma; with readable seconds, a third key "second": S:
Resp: {"hour": 8, "minute": 44}
